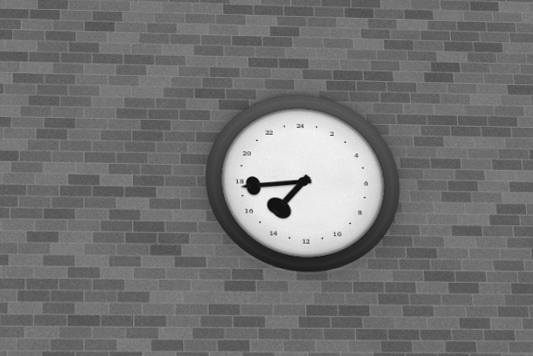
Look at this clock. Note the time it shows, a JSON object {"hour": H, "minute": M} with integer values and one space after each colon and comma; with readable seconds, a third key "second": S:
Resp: {"hour": 14, "minute": 44}
